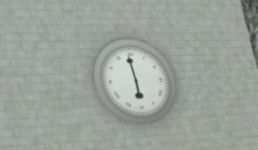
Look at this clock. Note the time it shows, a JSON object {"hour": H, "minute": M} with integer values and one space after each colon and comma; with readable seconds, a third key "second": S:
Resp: {"hour": 5, "minute": 59}
